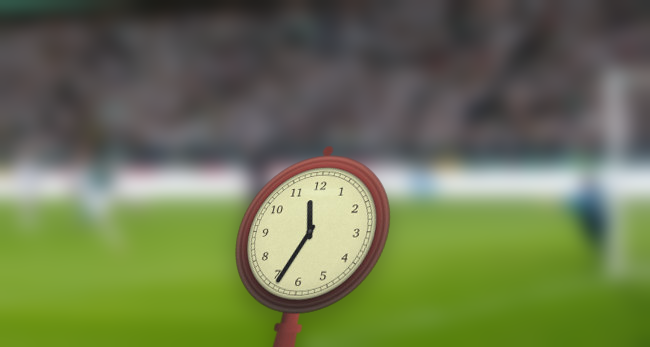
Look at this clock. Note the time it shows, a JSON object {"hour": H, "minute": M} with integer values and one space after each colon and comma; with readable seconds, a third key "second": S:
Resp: {"hour": 11, "minute": 34}
